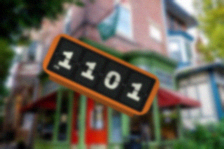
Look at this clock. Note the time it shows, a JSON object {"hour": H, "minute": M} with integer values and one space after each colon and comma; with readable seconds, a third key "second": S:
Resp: {"hour": 11, "minute": 1}
